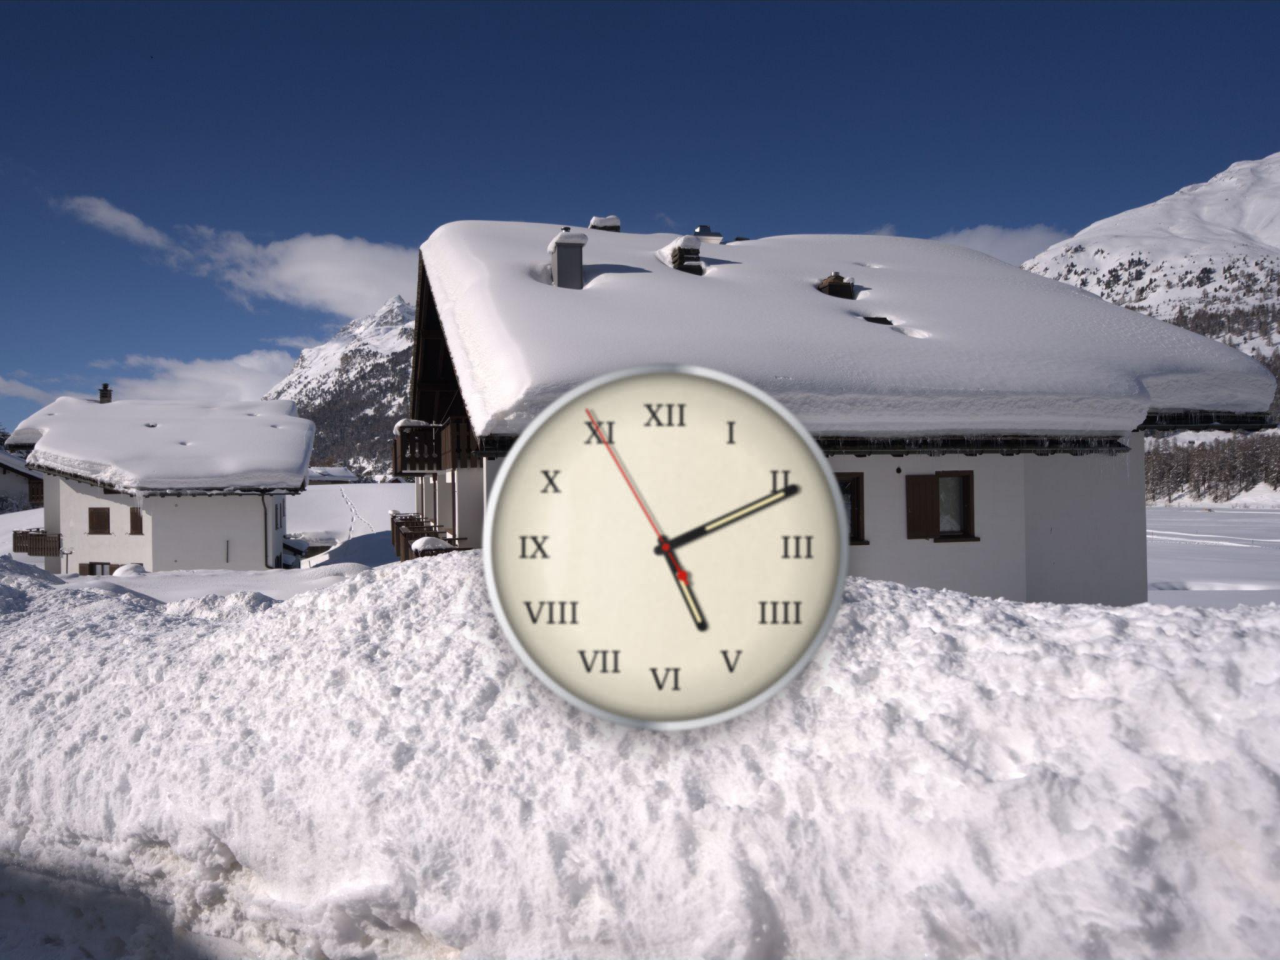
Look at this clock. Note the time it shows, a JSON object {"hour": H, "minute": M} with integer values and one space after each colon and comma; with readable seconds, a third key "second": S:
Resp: {"hour": 5, "minute": 10, "second": 55}
